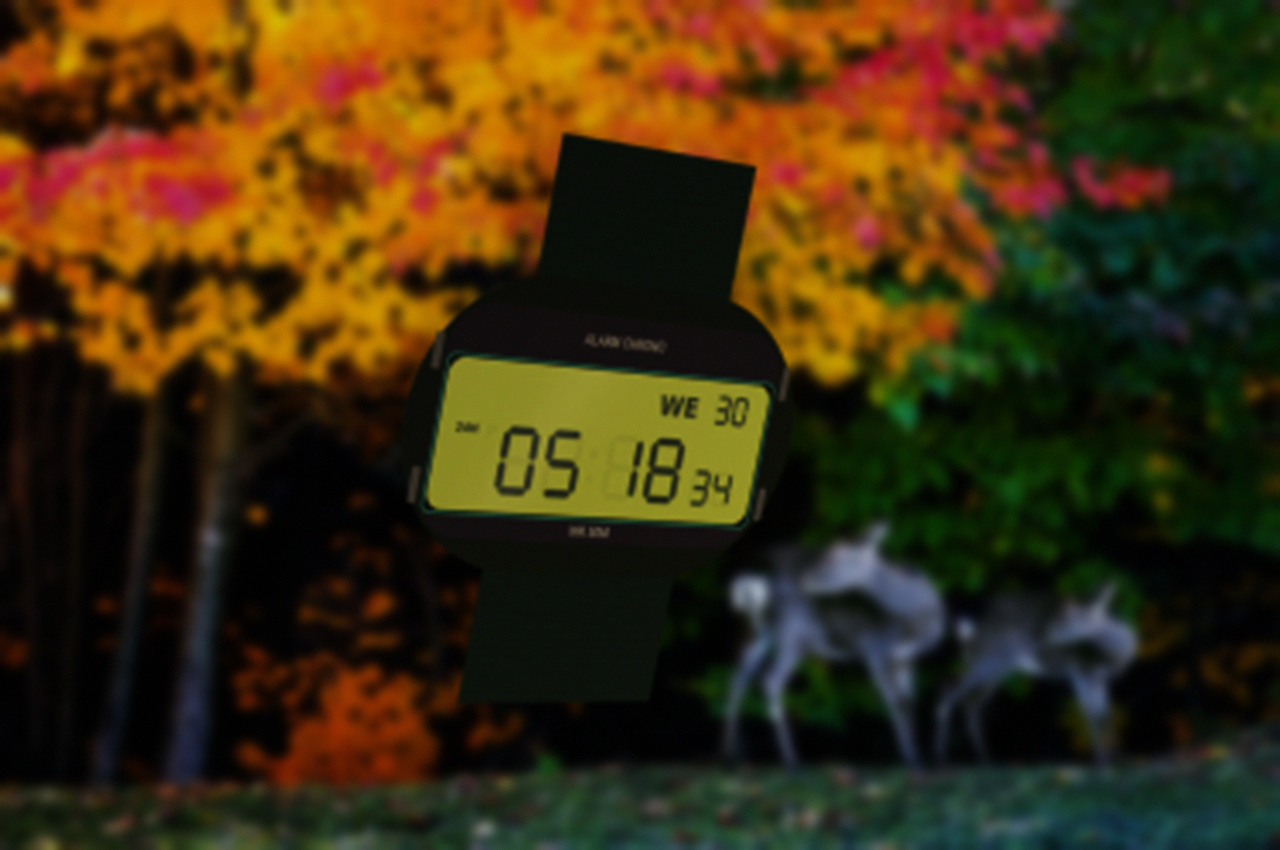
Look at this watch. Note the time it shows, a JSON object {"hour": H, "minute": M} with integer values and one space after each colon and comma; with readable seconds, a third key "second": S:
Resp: {"hour": 5, "minute": 18, "second": 34}
